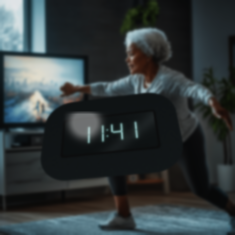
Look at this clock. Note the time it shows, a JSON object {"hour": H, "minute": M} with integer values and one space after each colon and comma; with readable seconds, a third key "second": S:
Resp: {"hour": 11, "minute": 41}
